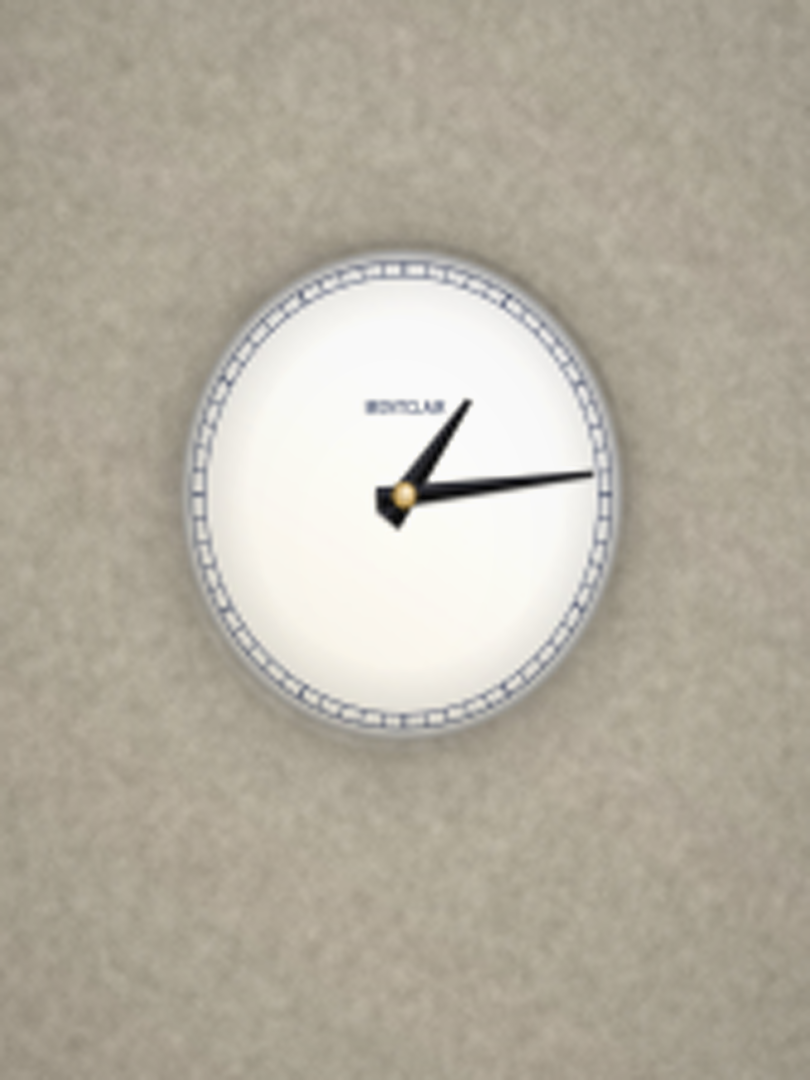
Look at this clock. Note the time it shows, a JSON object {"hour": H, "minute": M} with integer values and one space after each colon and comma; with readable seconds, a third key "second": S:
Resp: {"hour": 1, "minute": 14}
